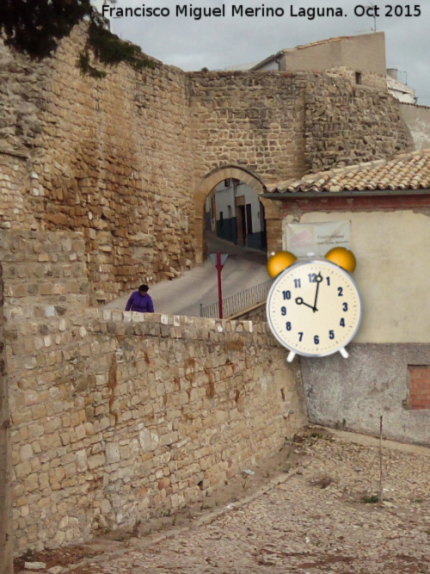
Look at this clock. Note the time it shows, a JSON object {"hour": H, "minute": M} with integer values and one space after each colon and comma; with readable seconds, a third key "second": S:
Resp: {"hour": 10, "minute": 2}
